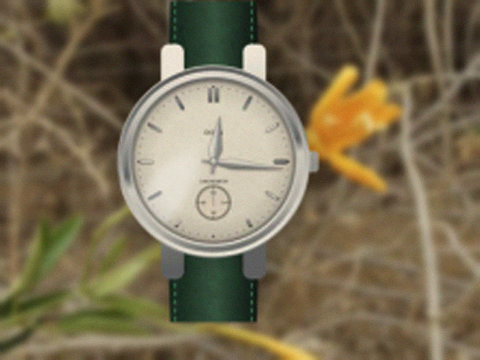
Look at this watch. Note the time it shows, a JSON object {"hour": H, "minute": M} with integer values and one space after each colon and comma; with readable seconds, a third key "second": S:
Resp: {"hour": 12, "minute": 16}
